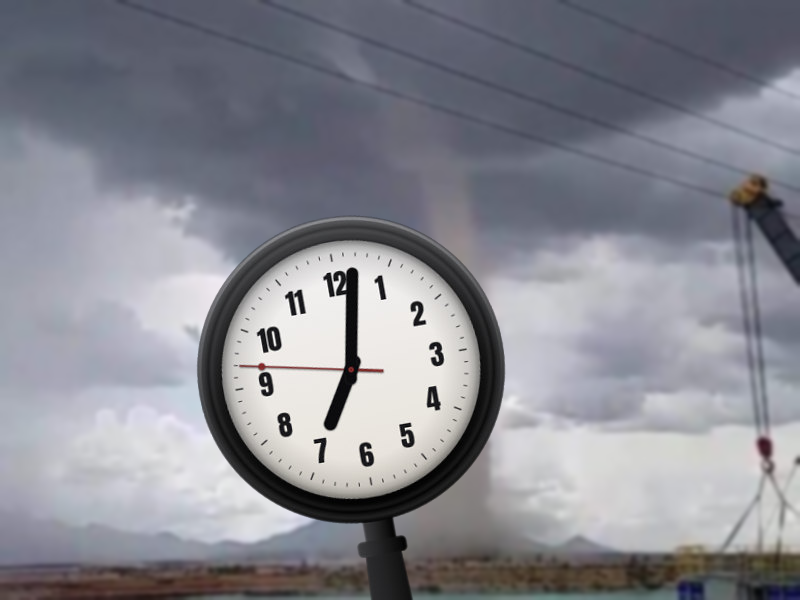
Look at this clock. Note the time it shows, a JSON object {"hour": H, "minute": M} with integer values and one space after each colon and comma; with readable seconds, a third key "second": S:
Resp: {"hour": 7, "minute": 1, "second": 47}
